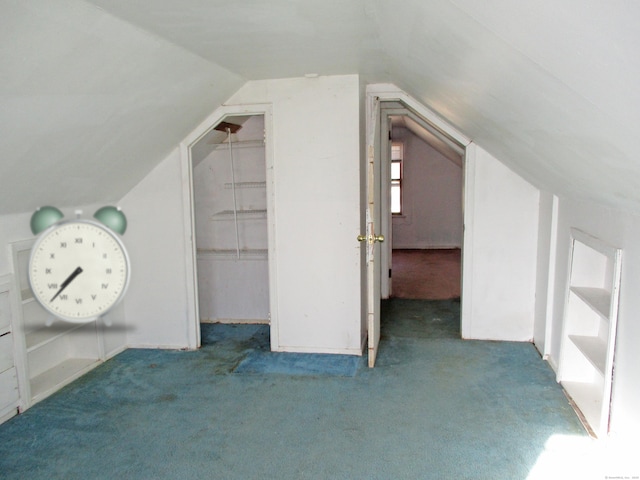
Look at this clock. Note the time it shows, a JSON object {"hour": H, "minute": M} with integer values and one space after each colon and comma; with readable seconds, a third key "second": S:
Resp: {"hour": 7, "minute": 37}
